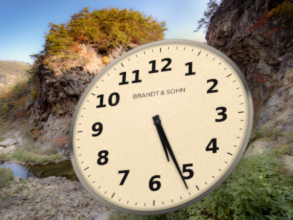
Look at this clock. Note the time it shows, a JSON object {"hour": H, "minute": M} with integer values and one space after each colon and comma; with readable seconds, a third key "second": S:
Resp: {"hour": 5, "minute": 26}
